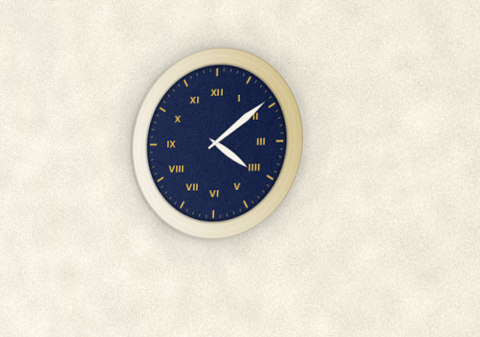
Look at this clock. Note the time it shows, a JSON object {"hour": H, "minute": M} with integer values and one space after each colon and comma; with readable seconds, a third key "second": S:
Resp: {"hour": 4, "minute": 9}
